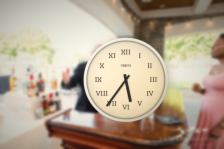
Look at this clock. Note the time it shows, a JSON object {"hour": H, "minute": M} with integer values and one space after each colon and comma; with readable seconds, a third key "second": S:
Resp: {"hour": 5, "minute": 36}
